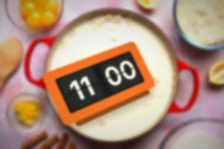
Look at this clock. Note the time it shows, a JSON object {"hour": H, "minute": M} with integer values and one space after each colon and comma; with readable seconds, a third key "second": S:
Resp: {"hour": 11, "minute": 0}
